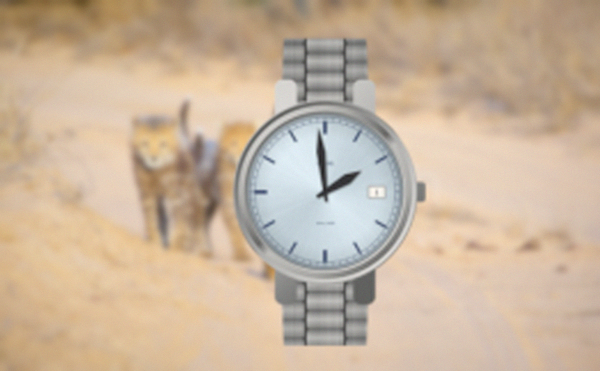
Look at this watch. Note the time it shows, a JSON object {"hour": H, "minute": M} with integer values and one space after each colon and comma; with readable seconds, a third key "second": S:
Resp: {"hour": 1, "minute": 59}
